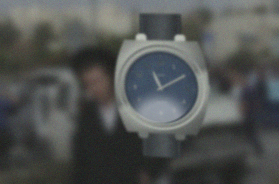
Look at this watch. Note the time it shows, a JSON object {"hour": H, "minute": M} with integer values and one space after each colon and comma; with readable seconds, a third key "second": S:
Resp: {"hour": 11, "minute": 10}
